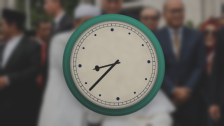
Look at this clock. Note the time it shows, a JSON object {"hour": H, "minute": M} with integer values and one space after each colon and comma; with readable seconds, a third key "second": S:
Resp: {"hour": 8, "minute": 38}
